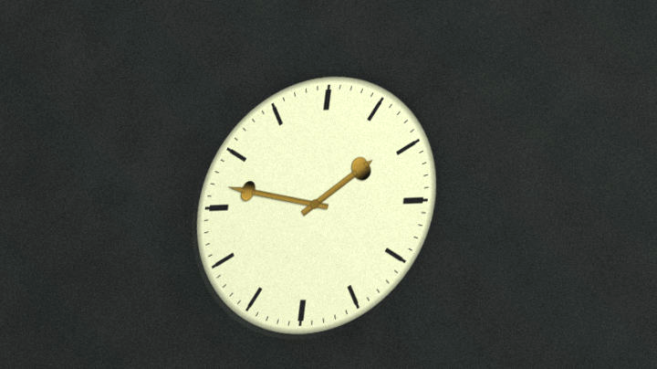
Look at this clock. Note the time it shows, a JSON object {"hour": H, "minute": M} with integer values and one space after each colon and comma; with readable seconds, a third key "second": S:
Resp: {"hour": 1, "minute": 47}
